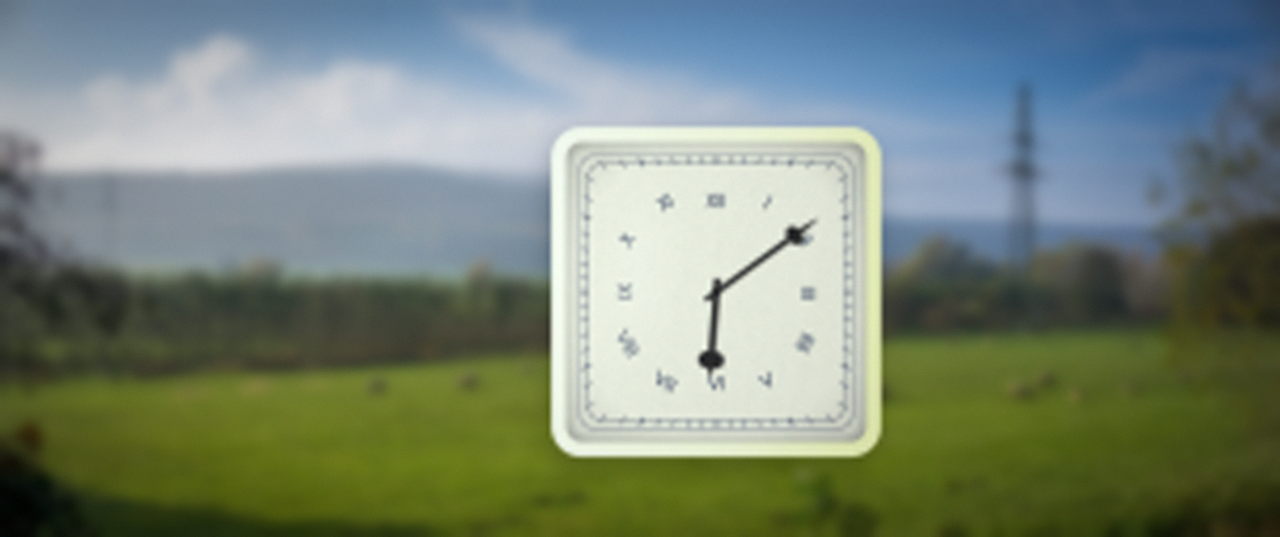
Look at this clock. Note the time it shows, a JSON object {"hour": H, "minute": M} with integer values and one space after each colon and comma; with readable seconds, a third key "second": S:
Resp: {"hour": 6, "minute": 9}
